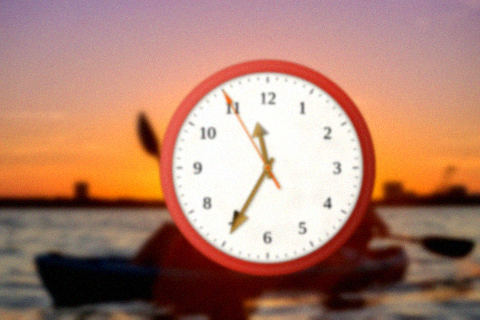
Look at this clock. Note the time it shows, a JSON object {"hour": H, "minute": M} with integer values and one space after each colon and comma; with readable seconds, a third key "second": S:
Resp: {"hour": 11, "minute": 34, "second": 55}
